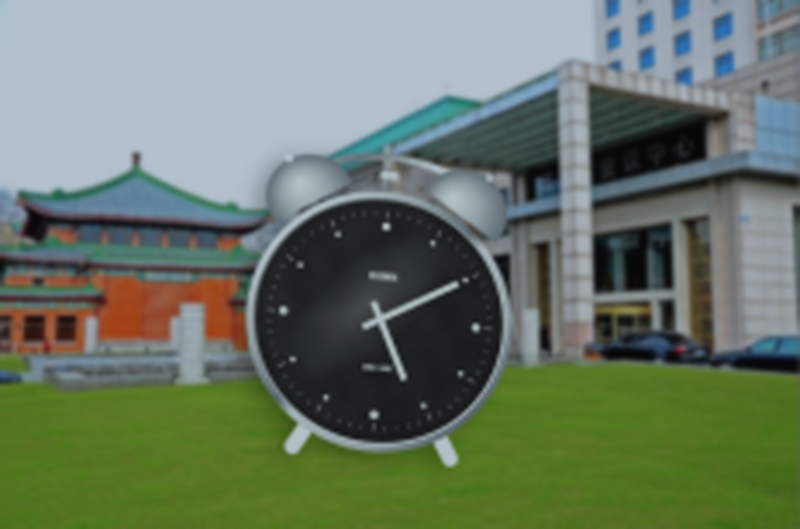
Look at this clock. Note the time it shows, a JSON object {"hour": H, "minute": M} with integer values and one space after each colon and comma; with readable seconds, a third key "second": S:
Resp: {"hour": 5, "minute": 10}
